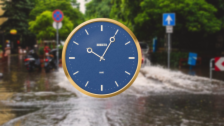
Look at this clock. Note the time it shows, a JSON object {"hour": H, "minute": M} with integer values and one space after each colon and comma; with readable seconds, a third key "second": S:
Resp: {"hour": 10, "minute": 5}
